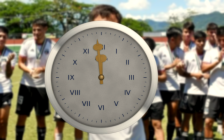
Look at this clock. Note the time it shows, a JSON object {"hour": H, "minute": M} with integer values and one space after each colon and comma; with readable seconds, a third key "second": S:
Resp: {"hour": 11, "minute": 59}
